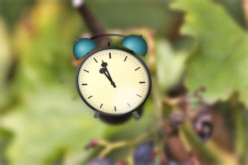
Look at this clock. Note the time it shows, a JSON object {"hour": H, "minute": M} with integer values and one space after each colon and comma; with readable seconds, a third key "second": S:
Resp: {"hour": 10, "minute": 57}
